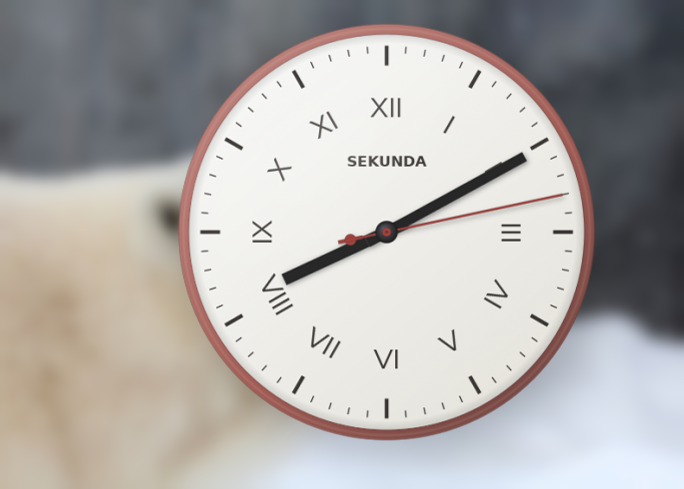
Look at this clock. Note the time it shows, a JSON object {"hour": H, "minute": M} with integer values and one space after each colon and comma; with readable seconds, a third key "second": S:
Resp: {"hour": 8, "minute": 10, "second": 13}
